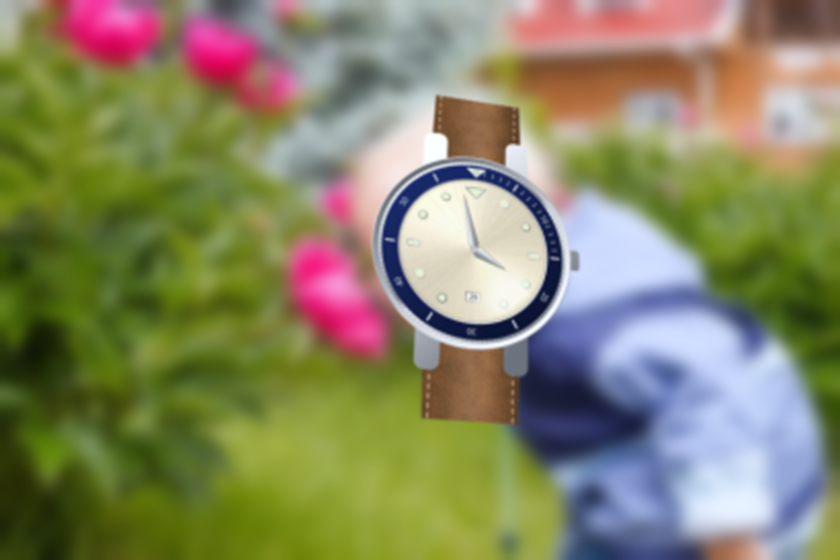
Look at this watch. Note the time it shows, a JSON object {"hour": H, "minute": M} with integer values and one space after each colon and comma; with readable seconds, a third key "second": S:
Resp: {"hour": 3, "minute": 58}
